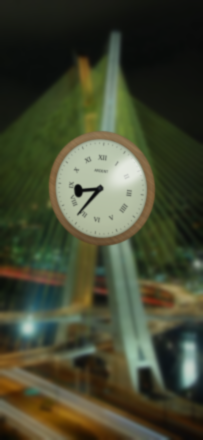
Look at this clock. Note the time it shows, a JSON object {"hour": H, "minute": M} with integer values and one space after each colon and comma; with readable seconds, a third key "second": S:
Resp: {"hour": 8, "minute": 36}
